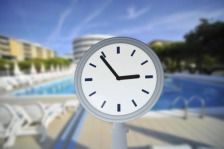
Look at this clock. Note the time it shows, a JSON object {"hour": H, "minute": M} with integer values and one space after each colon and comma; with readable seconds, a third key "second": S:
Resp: {"hour": 2, "minute": 54}
